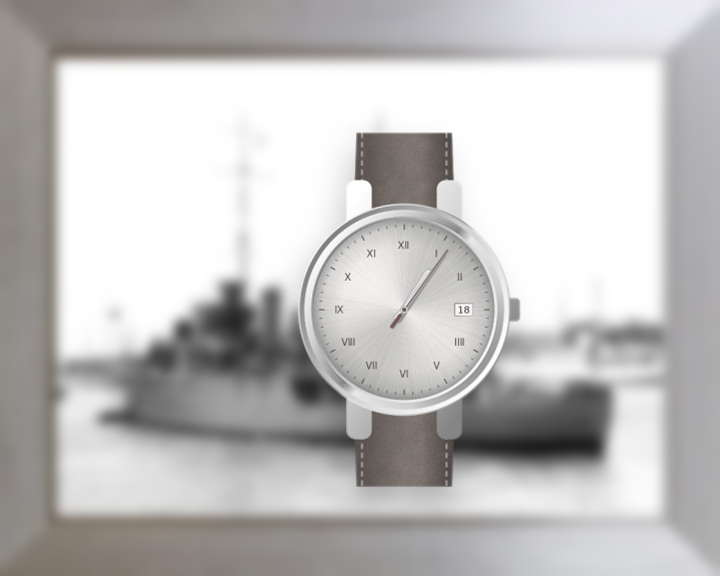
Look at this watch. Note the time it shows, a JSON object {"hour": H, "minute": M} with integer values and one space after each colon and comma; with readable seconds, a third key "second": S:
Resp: {"hour": 1, "minute": 6, "second": 6}
